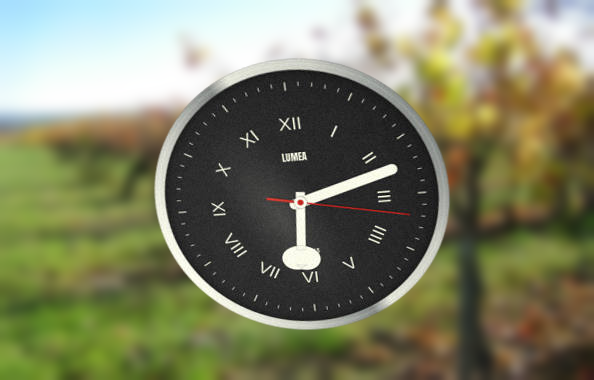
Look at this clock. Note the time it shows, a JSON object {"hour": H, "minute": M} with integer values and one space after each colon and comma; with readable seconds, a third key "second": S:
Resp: {"hour": 6, "minute": 12, "second": 17}
